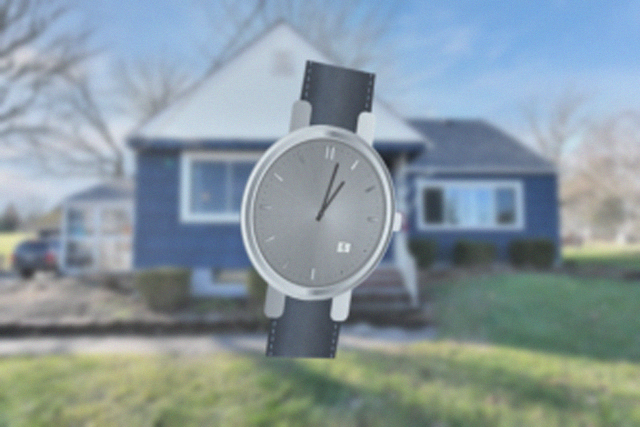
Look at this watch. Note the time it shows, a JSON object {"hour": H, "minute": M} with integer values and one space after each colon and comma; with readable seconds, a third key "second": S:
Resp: {"hour": 1, "minute": 2}
